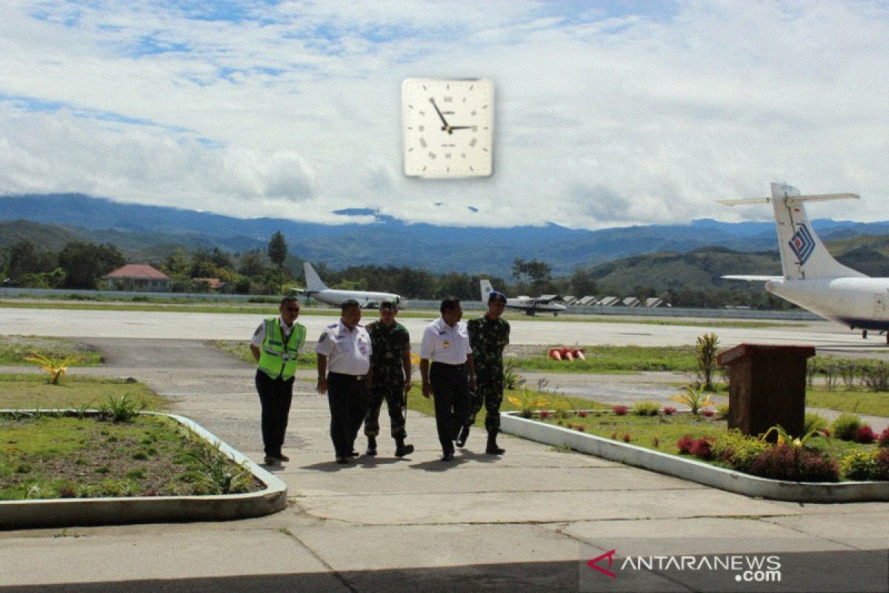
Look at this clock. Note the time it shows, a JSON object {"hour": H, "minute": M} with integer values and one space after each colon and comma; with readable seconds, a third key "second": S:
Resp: {"hour": 2, "minute": 55}
